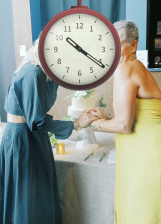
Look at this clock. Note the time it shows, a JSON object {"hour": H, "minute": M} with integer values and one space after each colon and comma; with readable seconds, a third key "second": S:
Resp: {"hour": 10, "minute": 21}
